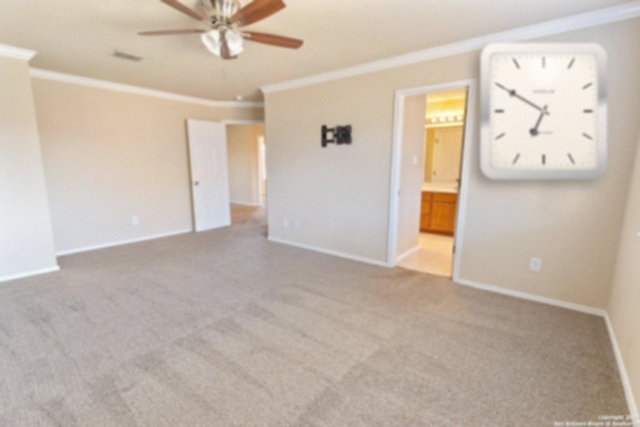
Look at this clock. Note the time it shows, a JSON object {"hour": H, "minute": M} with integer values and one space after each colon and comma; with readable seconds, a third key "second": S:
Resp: {"hour": 6, "minute": 50}
